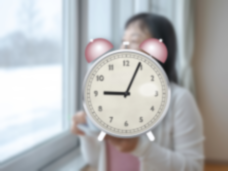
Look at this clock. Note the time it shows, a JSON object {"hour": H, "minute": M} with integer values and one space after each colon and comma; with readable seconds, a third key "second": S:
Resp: {"hour": 9, "minute": 4}
